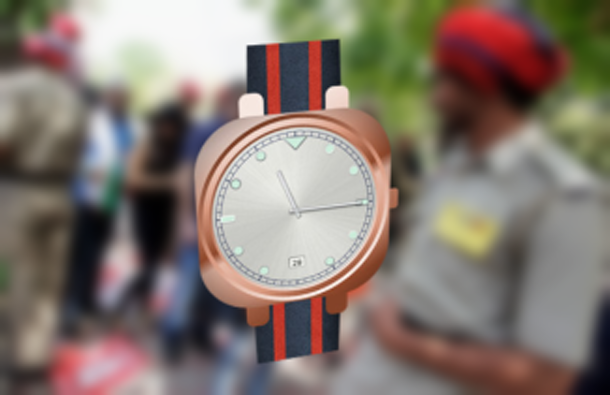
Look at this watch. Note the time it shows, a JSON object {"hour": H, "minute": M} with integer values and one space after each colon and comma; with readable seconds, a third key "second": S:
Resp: {"hour": 11, "minute": 15}
